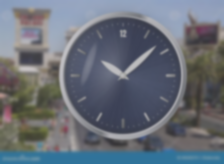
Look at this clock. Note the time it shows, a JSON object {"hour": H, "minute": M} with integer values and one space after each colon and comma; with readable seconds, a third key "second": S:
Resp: {"hour": 10, "minute": 8}
